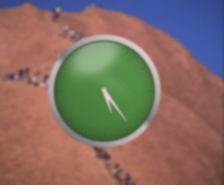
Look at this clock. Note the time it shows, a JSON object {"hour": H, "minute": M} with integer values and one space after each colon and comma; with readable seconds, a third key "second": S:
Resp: {"hour": 5, "minute": 24}
